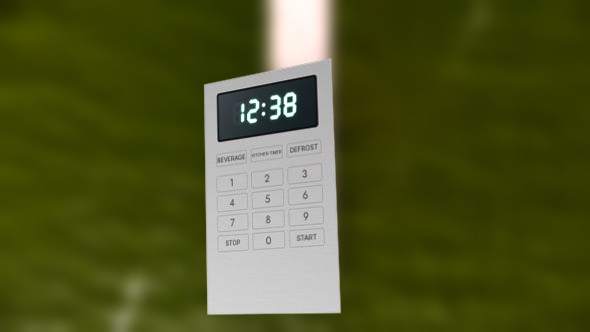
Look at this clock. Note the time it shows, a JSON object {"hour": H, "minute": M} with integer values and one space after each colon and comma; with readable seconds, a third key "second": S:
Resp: {"hour": 12, "minute": 38}
